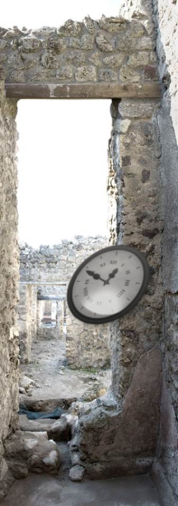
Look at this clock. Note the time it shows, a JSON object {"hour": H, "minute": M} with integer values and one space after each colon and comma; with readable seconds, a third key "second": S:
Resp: {"hour": 12, "minute": 49}
